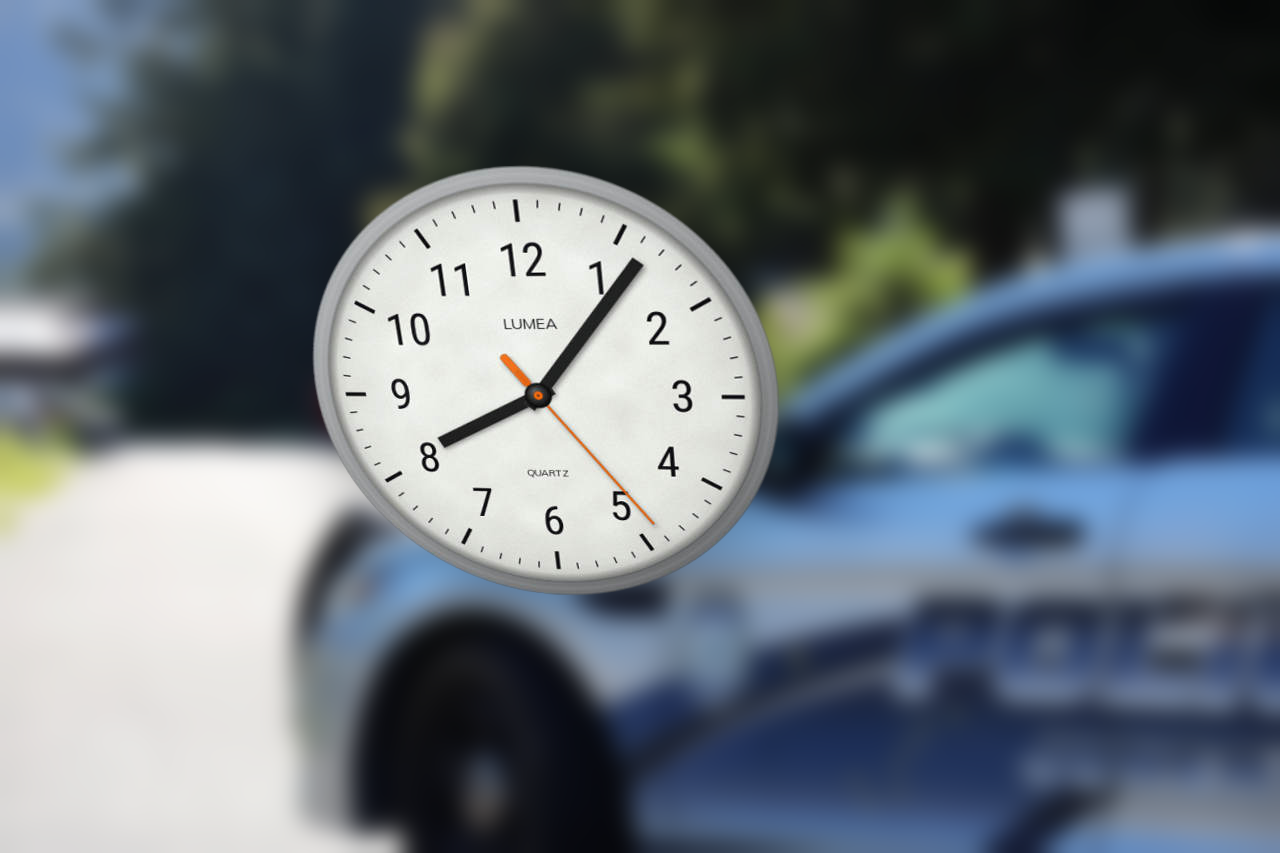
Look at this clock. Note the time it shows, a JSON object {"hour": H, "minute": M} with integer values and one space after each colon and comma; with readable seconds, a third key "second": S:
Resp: {"hour": 8, "minute": 6, "second": 24}
